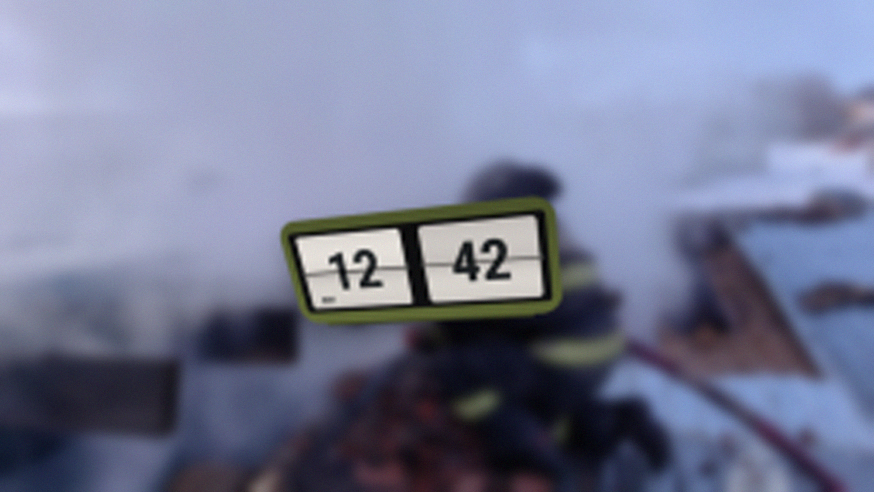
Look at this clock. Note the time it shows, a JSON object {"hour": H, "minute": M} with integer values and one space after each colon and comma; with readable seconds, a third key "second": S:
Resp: {"hour": 12, "minute": 42}
